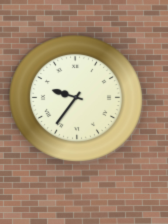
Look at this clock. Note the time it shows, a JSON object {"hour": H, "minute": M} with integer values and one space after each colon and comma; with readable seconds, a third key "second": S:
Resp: {"hour": 9, "minute": 36}
